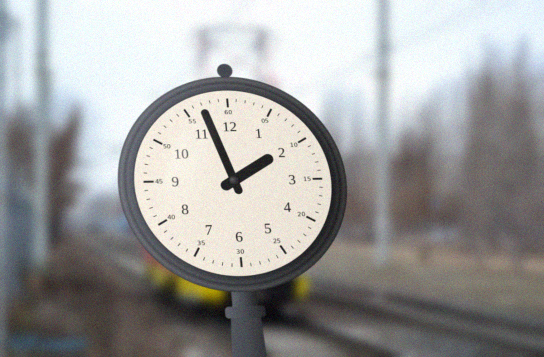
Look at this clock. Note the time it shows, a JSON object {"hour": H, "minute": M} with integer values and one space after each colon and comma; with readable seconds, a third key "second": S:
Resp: {"hour": 1, "minute": 57}
